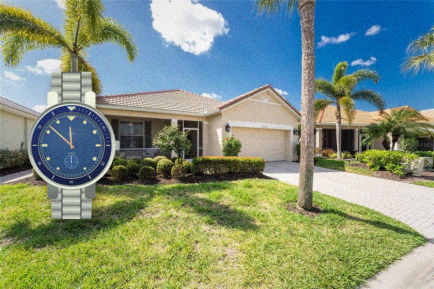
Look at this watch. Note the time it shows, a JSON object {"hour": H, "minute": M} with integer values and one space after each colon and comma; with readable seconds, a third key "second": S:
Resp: {"hour": 11, "minute": 52}
